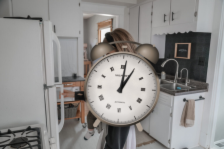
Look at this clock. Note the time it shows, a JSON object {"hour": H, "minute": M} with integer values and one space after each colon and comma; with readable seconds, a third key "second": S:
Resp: {"hour": 1, "minute": 1}
